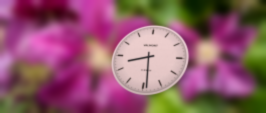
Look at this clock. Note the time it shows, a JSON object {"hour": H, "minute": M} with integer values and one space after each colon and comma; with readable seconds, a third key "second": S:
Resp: {"hour": 8, "minute": 29}
